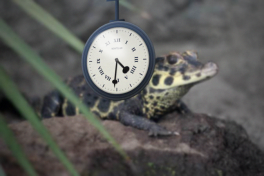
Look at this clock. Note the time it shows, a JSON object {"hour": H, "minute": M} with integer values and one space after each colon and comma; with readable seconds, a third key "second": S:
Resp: {"hour": 4, "minute": 31}
